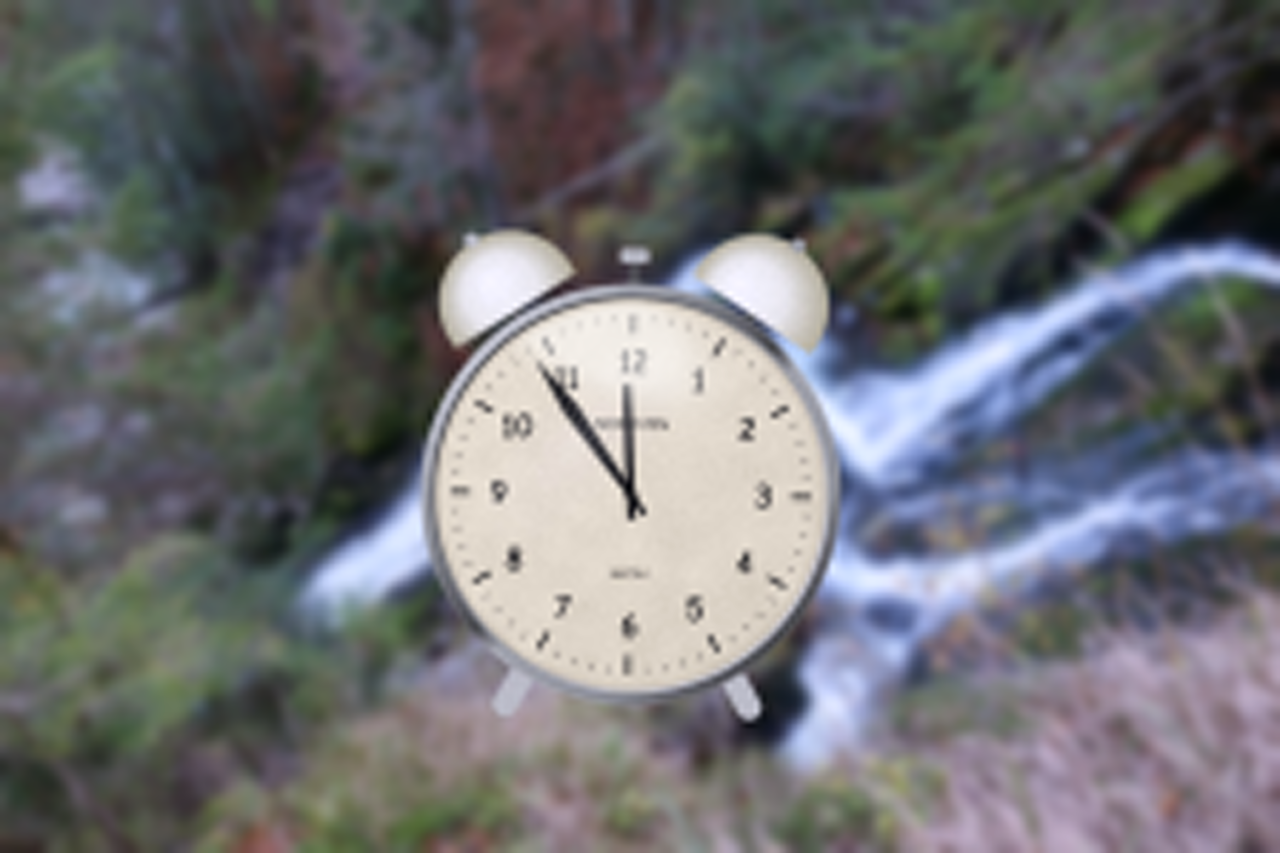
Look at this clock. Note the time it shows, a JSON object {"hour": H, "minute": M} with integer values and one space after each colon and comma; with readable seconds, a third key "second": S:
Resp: {"hour": 11, "minute": 54}
